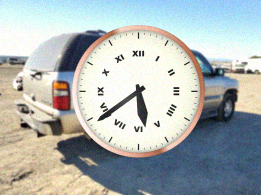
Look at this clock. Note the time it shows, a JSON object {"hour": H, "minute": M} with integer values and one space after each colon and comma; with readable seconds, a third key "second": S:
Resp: {"hour": 5, "minute": 39}
